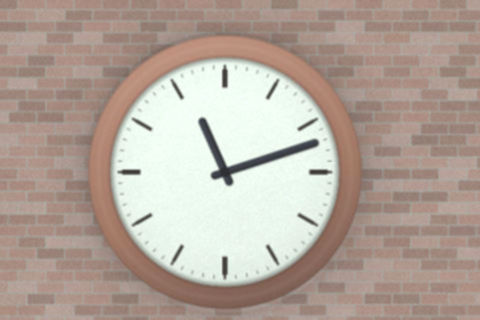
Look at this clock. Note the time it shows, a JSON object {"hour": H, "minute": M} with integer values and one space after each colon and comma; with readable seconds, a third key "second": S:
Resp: {"hour": 11, "minute": 12}
